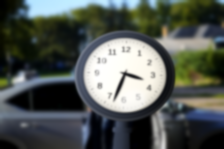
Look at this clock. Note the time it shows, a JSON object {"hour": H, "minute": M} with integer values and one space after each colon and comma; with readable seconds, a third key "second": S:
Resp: {"hour": 3, "minute": 33}
